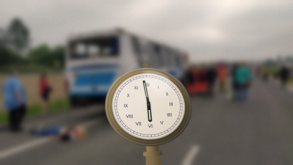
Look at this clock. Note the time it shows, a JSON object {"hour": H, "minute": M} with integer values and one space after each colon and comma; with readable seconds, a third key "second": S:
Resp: {"hour": 5, "minute": 59}
